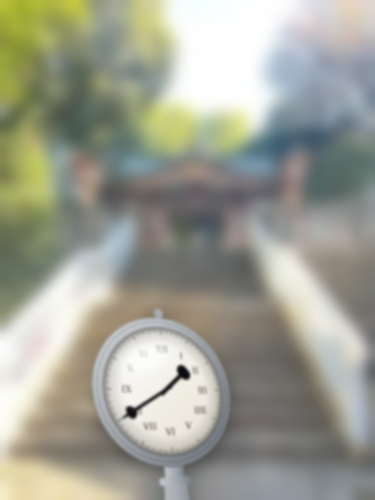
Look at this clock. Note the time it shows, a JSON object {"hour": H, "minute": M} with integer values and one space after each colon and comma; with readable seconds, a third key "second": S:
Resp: {"hour": 1, "minute": 40}
